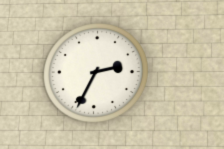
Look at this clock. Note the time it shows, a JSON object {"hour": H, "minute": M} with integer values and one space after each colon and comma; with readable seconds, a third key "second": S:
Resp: {"hour": 2, "minute": 34}
